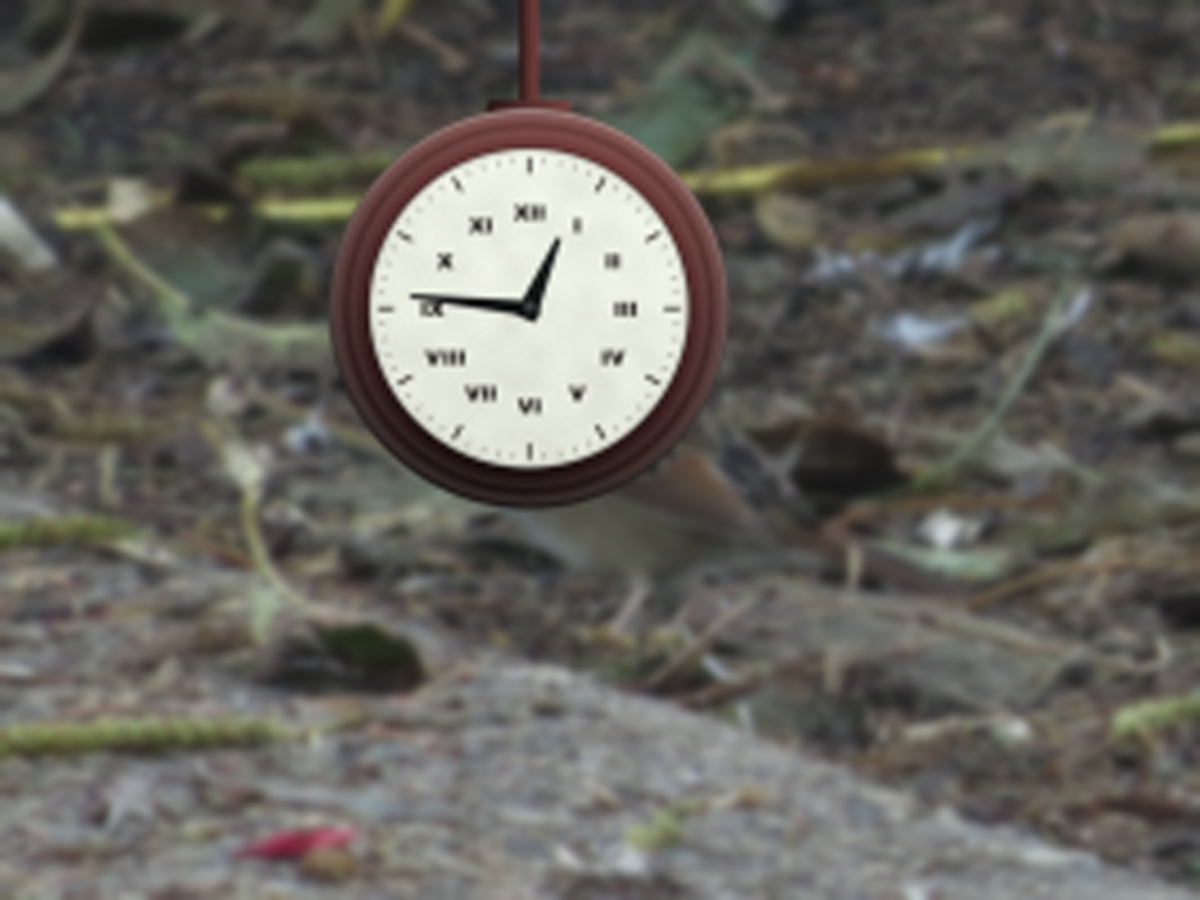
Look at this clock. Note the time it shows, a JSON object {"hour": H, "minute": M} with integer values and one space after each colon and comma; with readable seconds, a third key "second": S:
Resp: {"hour": 12, "minute": 46}
